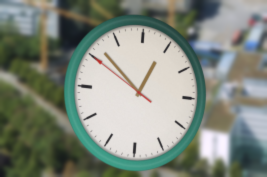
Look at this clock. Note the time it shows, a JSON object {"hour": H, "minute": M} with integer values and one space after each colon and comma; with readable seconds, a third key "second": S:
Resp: {"hour": 12, "minute": 51, "second": 50}
